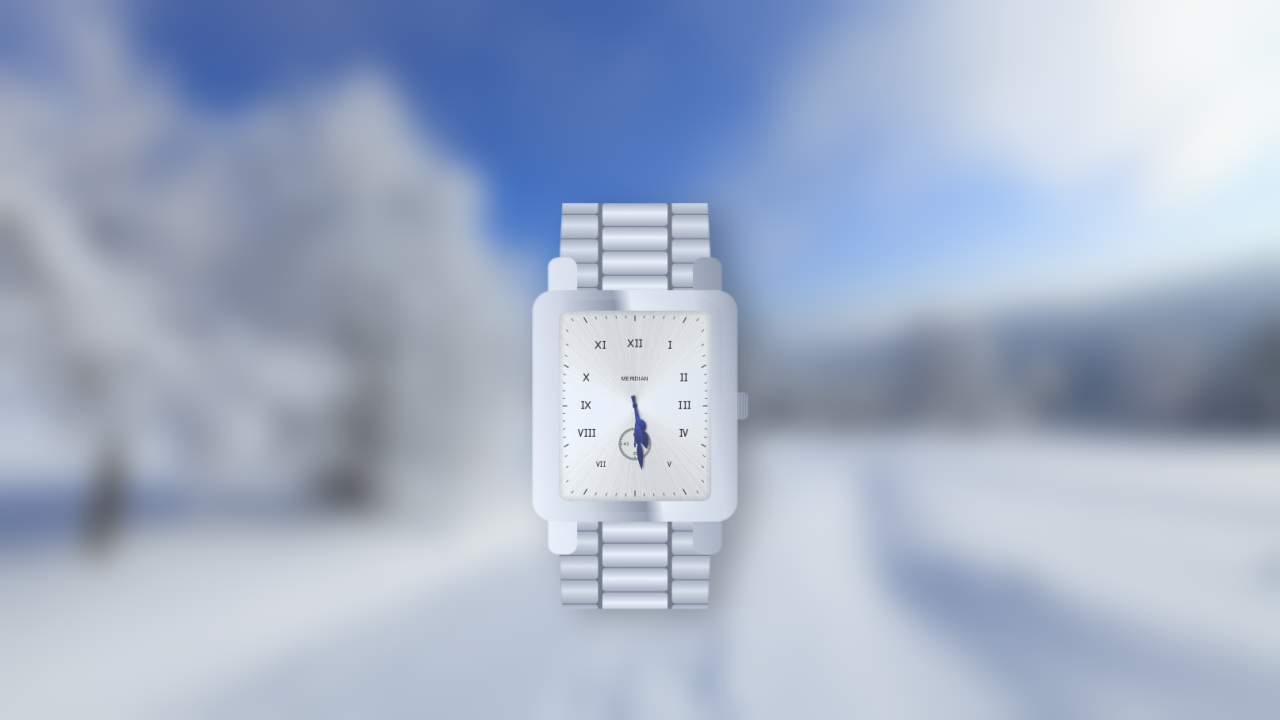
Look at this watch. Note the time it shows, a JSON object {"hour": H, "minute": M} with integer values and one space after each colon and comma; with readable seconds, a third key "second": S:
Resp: {"hour": 5, "minute": 29}
